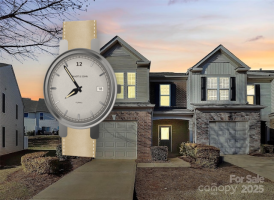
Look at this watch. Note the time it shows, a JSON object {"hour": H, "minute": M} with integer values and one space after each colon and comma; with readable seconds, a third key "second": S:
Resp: {"hour": 7, "minute": 54}
